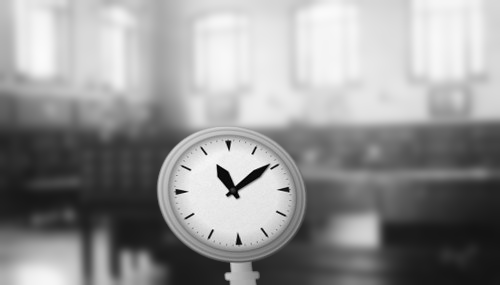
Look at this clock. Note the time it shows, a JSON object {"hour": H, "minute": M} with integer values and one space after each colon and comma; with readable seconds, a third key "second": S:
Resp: {"hour": 11, "minute": 9}
